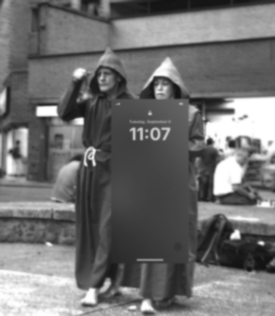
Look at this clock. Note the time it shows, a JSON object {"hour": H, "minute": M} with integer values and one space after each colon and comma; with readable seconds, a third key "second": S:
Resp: {"hour": 11, "minute": 7}
